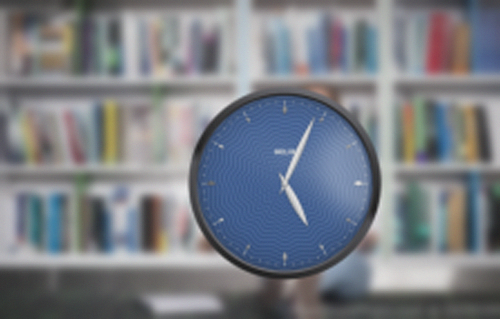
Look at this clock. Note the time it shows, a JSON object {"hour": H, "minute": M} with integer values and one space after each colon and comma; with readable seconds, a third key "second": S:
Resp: {"hour": 5, "minute": 4}
